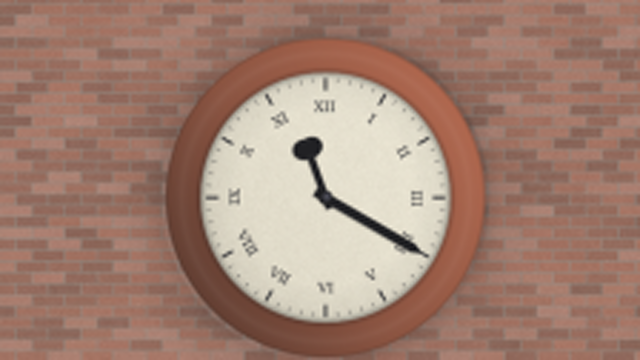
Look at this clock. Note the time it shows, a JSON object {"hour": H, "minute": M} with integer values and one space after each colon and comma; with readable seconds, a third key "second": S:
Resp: {"hour": 11, "minute": 20}
